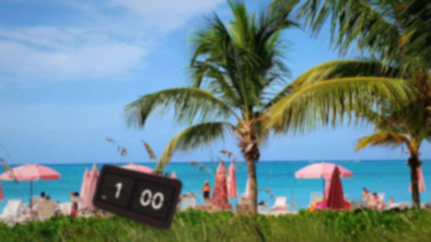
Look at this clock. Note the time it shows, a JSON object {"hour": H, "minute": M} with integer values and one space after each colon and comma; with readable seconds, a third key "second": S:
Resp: {"hour": 1, "minute": 0}
